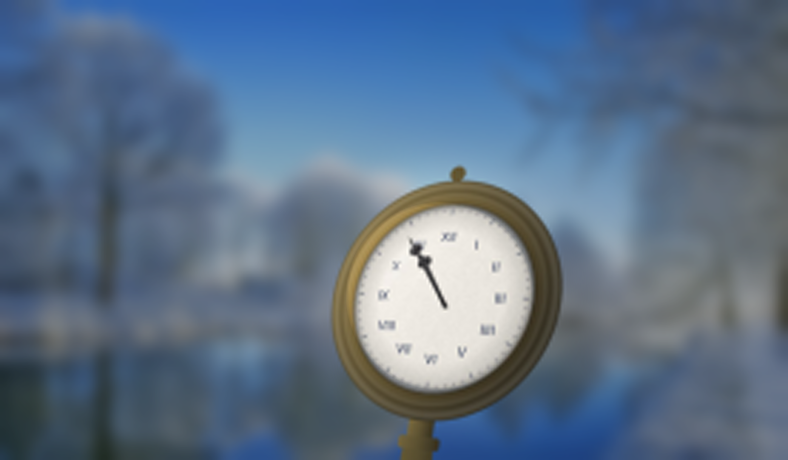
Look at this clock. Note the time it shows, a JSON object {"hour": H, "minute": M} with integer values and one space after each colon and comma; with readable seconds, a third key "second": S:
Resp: {"hour": 10, "minute": 54}
